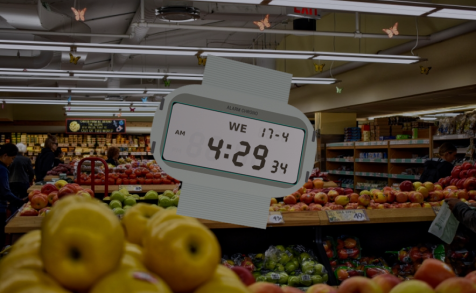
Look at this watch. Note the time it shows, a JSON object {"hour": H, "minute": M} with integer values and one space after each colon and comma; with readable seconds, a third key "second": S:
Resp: {"hour": 4, "minute": 29, "second": 34}
